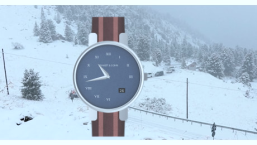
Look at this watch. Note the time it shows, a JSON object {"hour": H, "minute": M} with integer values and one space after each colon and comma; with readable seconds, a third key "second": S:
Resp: {"hour": 10, "minute": 43}
